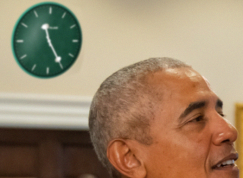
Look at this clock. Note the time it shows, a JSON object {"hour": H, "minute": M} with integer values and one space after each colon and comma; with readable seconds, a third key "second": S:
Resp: {"hour": 11, "minute": 25}
